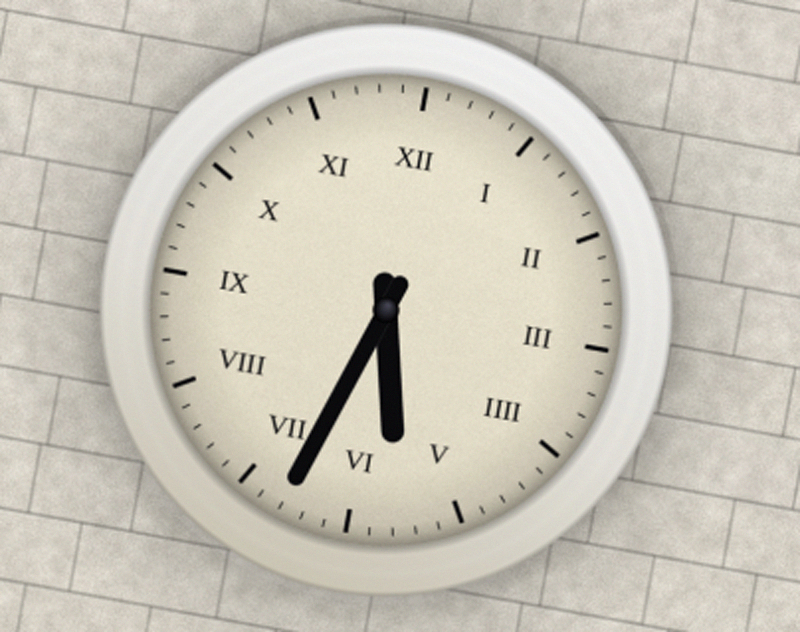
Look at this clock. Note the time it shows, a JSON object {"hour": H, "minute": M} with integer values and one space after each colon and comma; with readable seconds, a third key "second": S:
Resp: {"hour": 5, "minute": 33}
